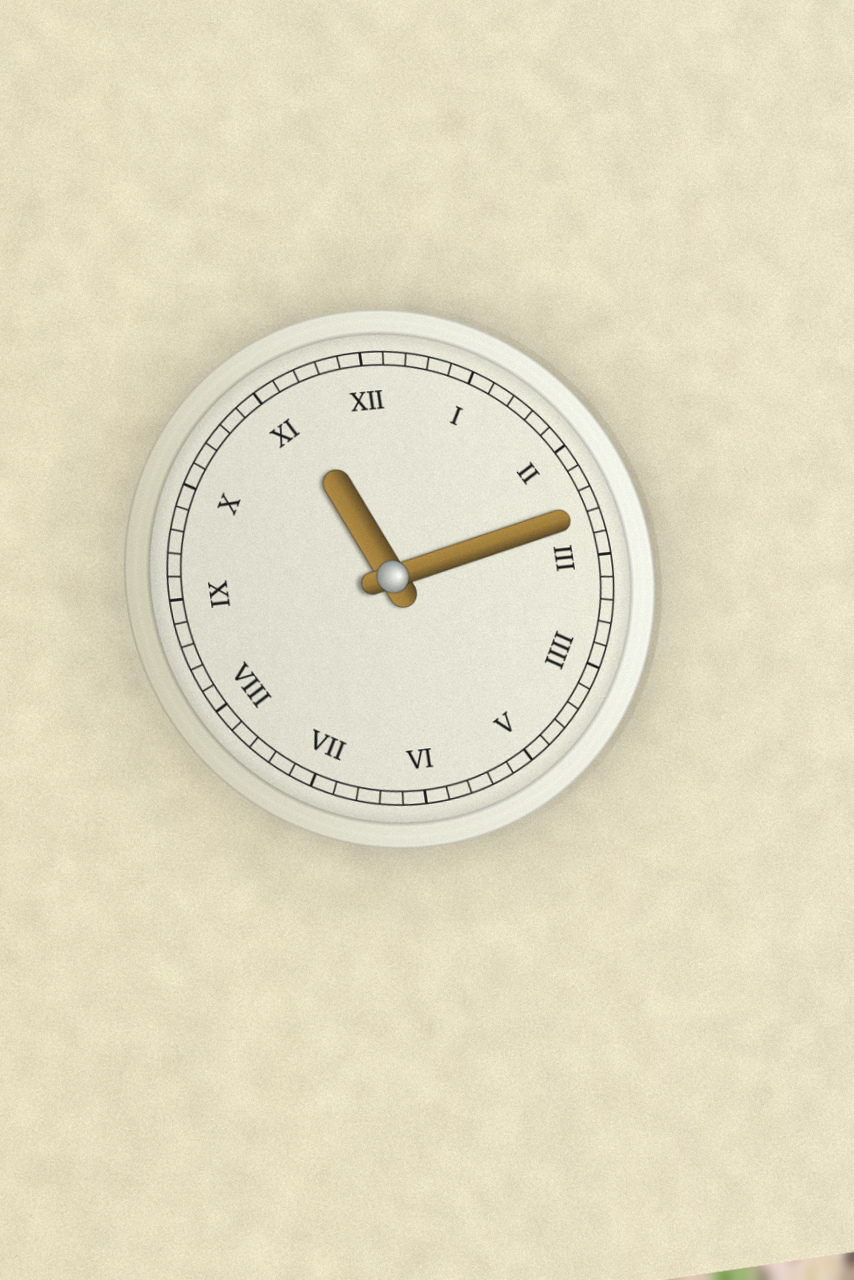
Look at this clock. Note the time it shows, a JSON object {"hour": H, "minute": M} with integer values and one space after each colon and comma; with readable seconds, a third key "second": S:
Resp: {"hour": 11, "minute": 13}
